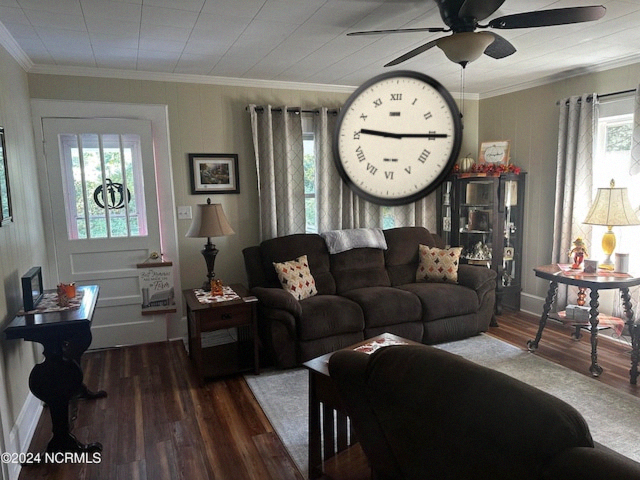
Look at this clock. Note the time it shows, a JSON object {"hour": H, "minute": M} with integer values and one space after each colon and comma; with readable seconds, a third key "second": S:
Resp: {"hour": 9, "minute": 15}
